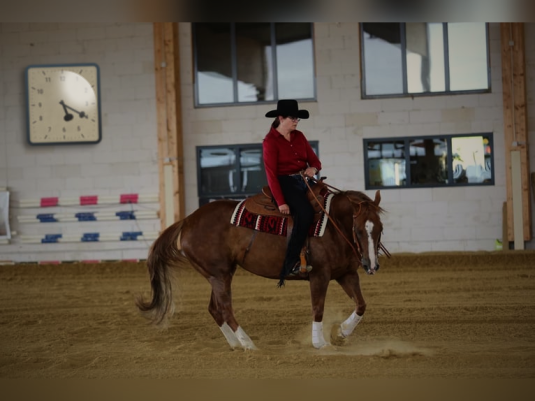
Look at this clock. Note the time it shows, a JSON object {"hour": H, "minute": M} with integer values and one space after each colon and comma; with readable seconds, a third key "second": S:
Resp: {"hour": 5, "minute": 20}
